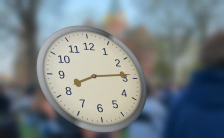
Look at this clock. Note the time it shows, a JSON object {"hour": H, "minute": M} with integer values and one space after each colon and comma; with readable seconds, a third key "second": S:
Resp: {"hour": 8, "minute": 14}
